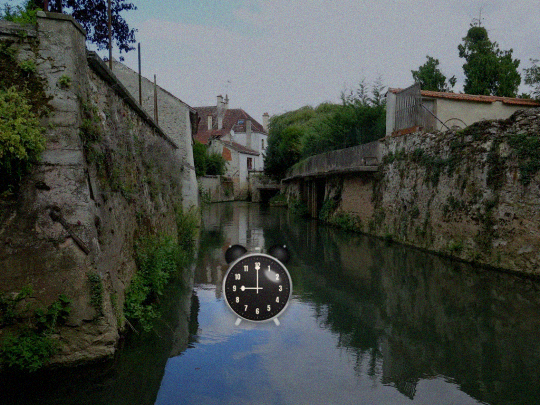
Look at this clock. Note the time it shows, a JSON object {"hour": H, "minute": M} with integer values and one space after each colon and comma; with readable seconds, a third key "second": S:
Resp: {"hour": 9, "minute": 0}
